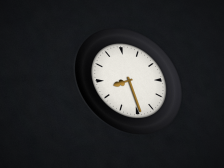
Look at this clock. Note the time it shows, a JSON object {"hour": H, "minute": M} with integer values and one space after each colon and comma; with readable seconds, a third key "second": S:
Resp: {"hour": 8, "minute": 29}
